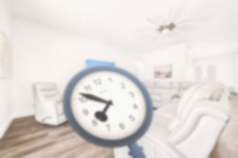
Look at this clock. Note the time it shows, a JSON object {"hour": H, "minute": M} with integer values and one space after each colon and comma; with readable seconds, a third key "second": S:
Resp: {"hour": 7, "minute": 52}
